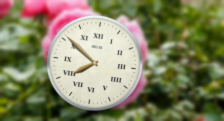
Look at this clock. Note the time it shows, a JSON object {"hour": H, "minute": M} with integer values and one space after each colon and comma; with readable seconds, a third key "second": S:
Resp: {"hour": 7, "minute": 51}
